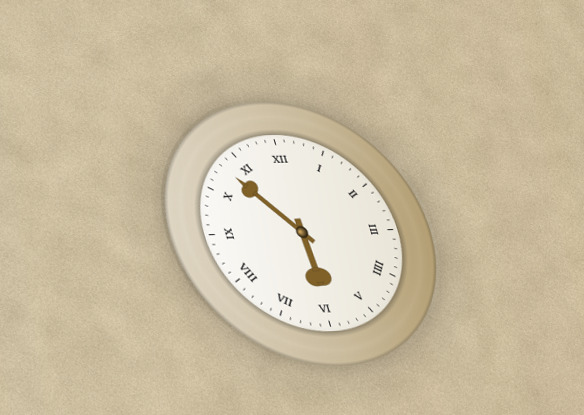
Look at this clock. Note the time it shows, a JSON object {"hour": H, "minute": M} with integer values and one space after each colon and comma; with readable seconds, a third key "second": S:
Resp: {"hour": 5, "minute": 53}
